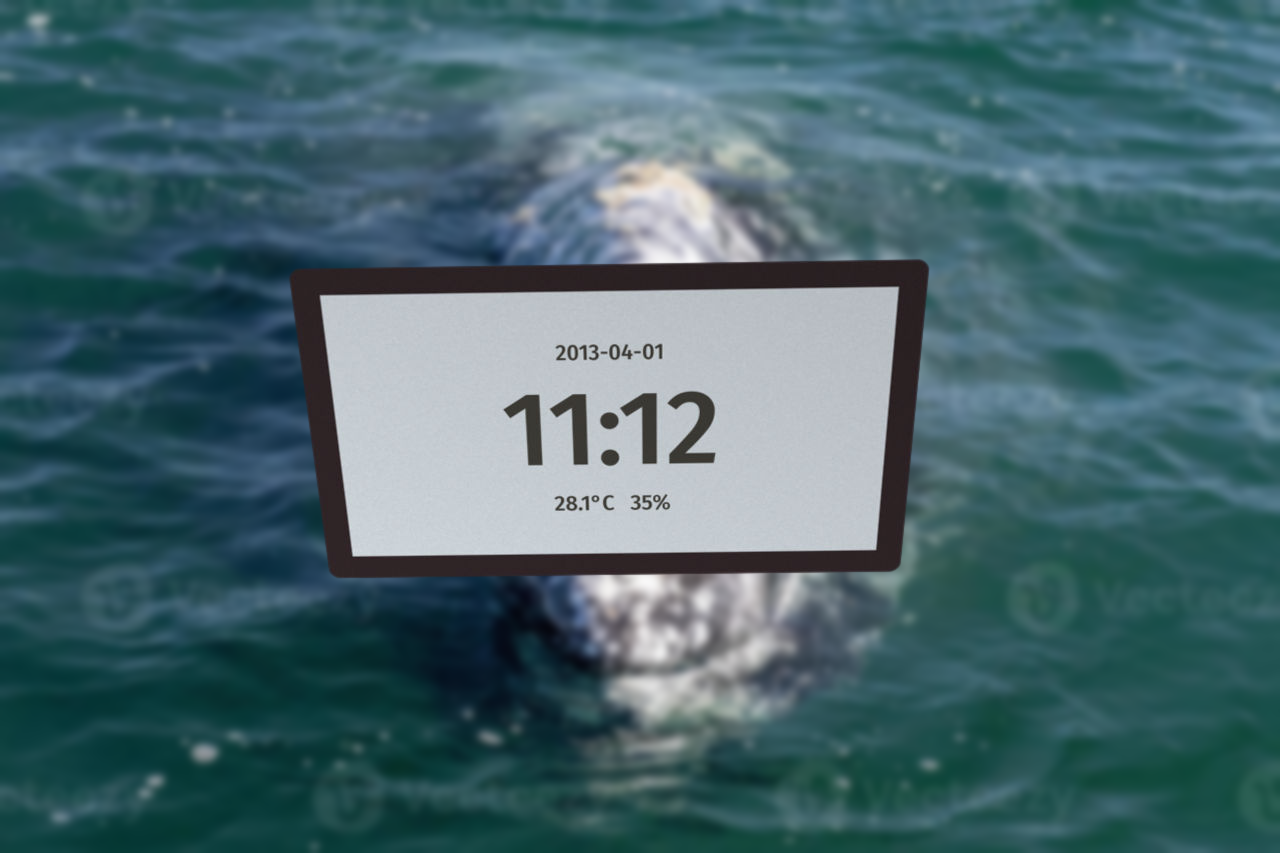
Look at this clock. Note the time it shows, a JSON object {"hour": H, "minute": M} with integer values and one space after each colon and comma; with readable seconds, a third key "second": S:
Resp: {"hour": 11, "minute": 12}
